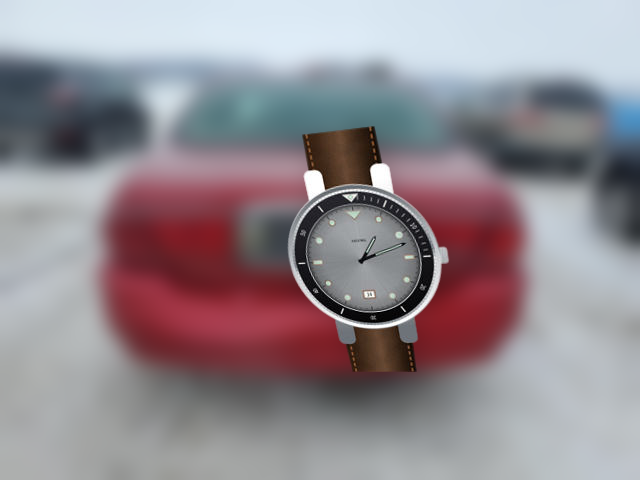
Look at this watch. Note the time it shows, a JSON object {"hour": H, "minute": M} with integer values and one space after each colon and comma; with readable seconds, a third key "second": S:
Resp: {"hour": 1, "minute": 12}
